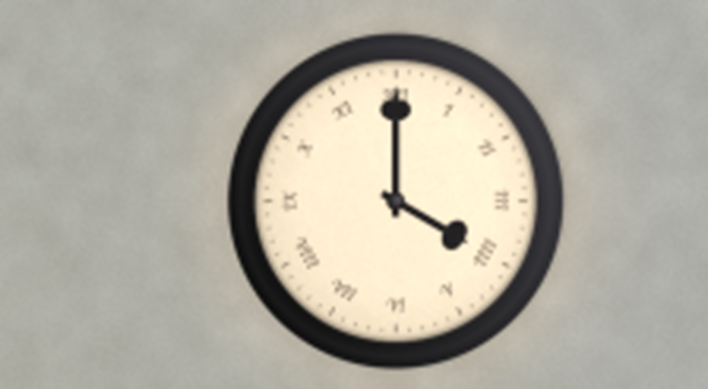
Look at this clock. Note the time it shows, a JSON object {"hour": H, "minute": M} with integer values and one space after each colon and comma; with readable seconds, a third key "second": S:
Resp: {"hour": 4, "minute": 0}
